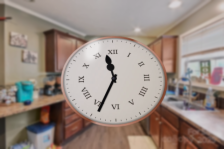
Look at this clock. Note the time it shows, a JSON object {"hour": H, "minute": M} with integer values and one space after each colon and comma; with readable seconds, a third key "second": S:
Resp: {"hour": 11, "minute": 34}
